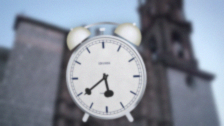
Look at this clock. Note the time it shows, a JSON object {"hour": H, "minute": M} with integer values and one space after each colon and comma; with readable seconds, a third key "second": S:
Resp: {"hour": 5, "minute": 39}
